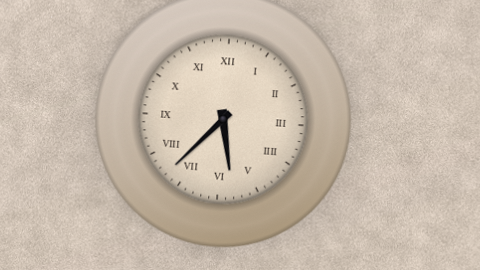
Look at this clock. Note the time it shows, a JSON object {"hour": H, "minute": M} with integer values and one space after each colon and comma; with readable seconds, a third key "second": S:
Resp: {"hour": 5, "minute": 37}
